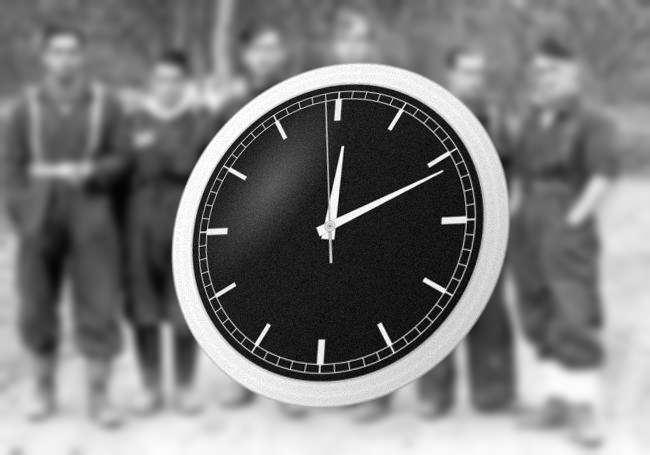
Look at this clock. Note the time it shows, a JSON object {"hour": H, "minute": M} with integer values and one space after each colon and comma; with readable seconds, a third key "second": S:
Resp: {"hour": 12, "minute": 10, "second": 59}
